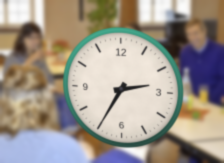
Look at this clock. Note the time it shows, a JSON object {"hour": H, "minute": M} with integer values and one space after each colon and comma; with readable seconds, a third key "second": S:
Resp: {"hour": 2, "minute": 35}
